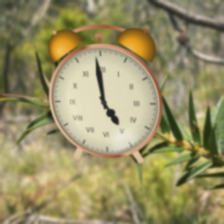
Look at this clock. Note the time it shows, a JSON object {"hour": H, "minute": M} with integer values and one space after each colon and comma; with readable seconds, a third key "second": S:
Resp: {"hour": 4, "minute": 59}
